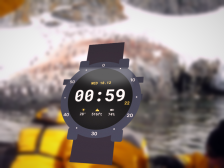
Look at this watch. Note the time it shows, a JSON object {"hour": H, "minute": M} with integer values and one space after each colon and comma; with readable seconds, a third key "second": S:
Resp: {"hour": 0, "minute": 59}
